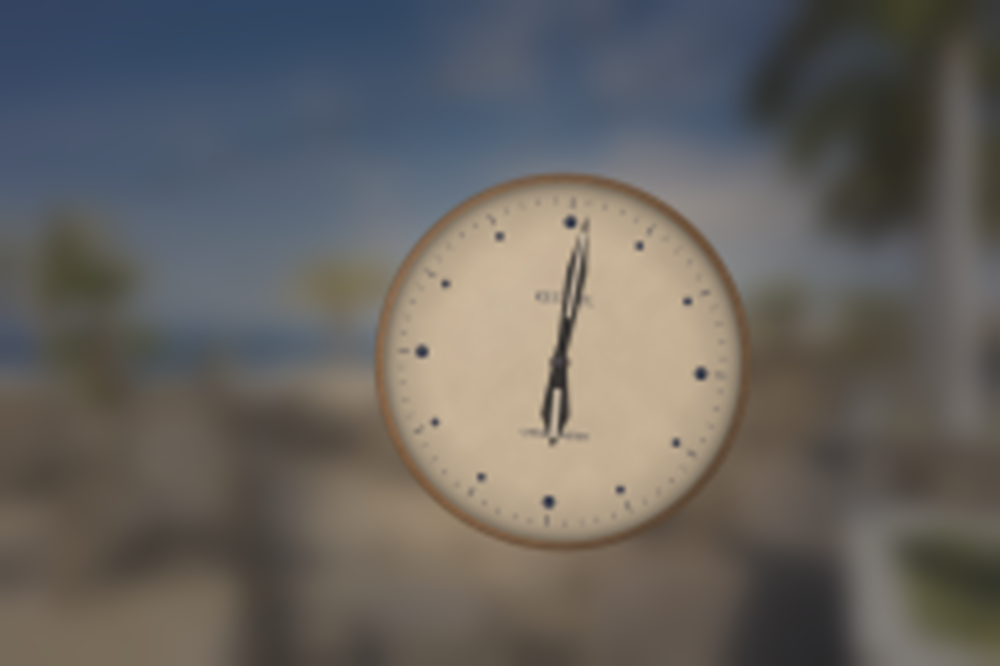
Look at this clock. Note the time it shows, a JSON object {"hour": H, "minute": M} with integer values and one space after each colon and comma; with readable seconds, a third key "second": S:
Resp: {"hour": 6, "minute": 1}
